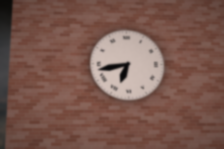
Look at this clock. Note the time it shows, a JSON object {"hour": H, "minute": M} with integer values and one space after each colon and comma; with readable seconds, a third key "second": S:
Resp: {"hour": 6, "minute": 43}
